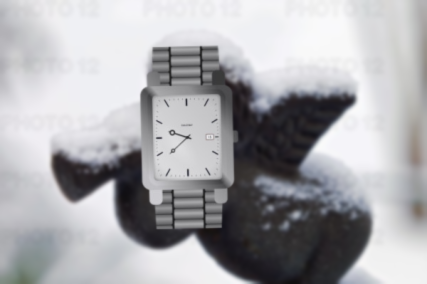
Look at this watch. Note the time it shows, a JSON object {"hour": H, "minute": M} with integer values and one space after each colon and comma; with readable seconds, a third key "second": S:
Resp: {"hour": 9, "minute": 38}
